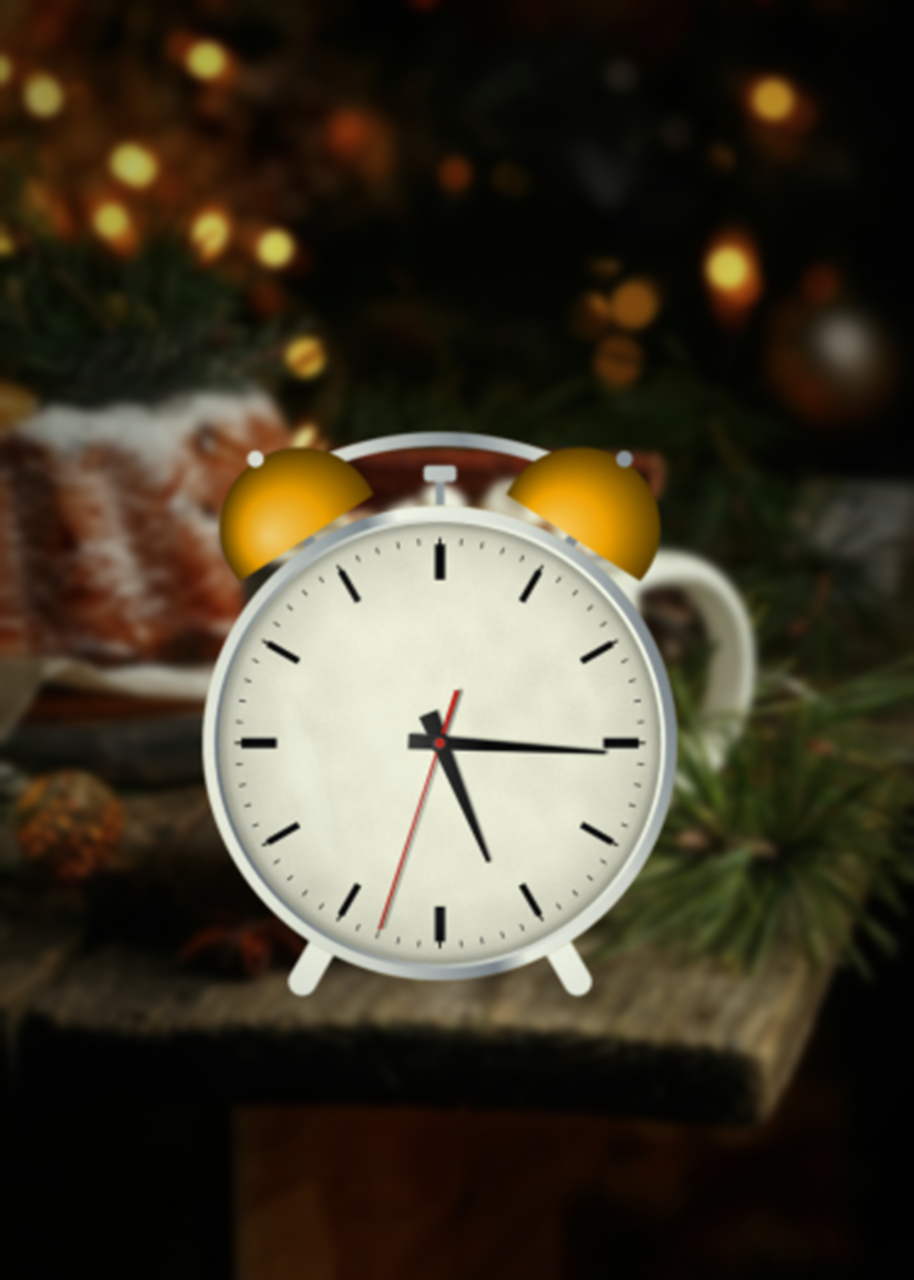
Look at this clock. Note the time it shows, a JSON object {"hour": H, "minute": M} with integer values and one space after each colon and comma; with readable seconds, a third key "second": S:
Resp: {"hour": 5, "minute": 15, "second": 33}
